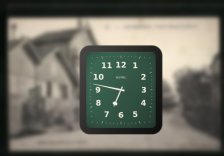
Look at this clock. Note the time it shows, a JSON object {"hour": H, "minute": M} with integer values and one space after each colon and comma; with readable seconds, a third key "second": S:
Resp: {"hour": 6, "minute": 47}
